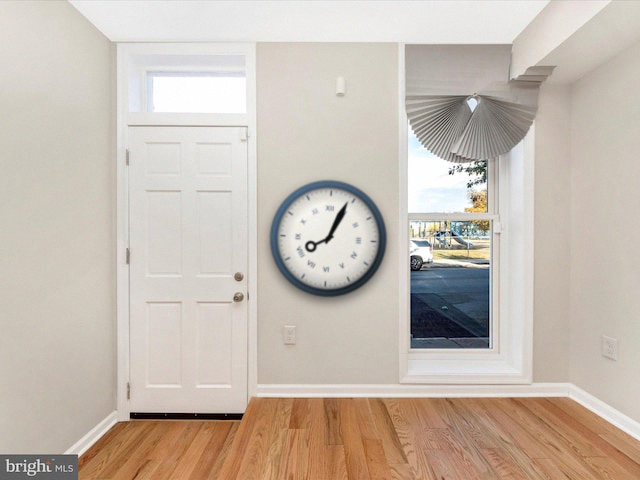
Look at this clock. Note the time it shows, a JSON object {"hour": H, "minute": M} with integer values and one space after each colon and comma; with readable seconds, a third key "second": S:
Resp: {"hour": 8, "minute": 4}
